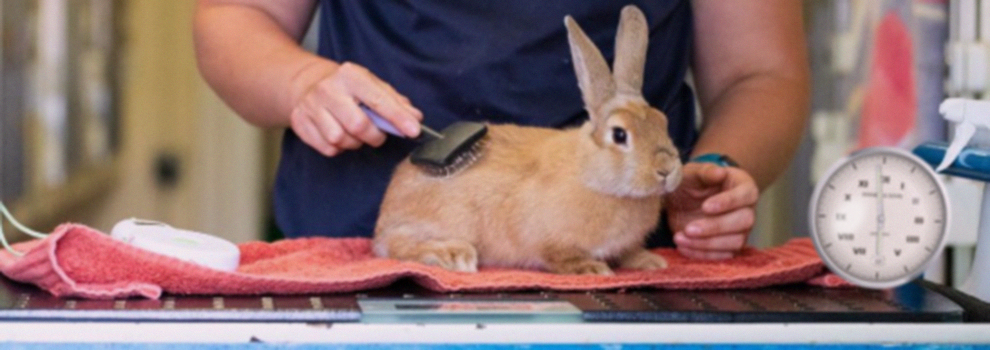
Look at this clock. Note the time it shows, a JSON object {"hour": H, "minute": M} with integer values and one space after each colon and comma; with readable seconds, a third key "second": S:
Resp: {"hour": 5, "minute": 59}
